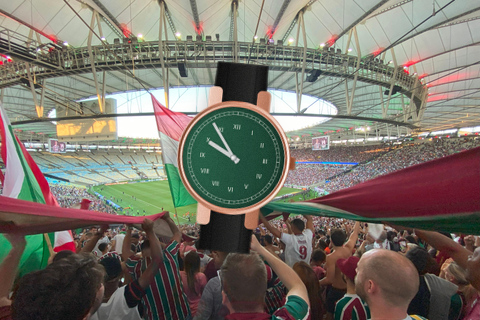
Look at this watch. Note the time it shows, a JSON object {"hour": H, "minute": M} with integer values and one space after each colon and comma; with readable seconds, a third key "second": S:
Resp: {"hour": 9, "minute": 54}
